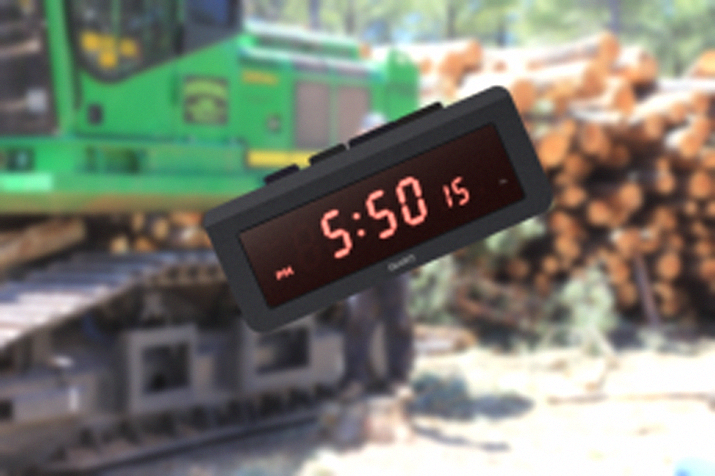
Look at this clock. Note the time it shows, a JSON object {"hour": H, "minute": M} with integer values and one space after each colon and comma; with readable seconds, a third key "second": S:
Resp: {"hour": 5, "minute": 50, "second": 15}
